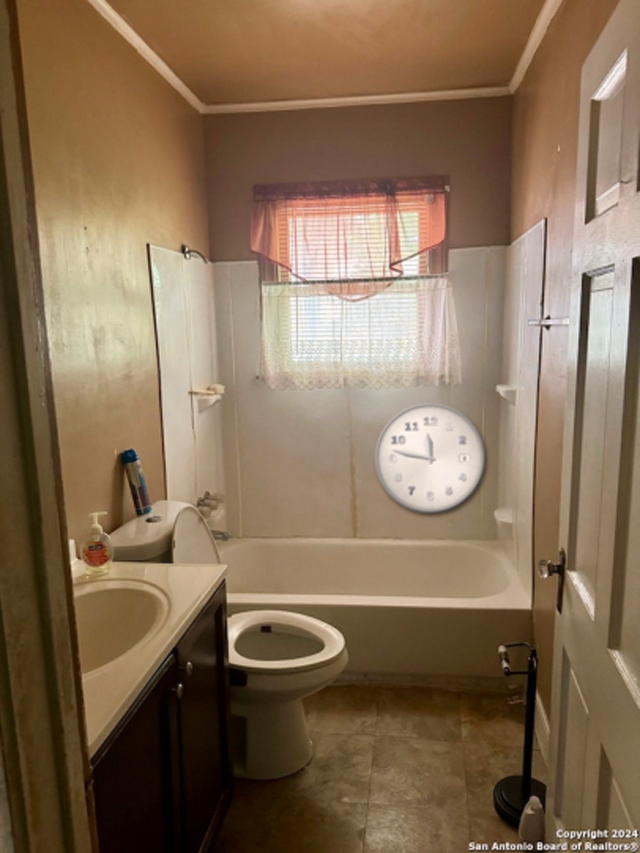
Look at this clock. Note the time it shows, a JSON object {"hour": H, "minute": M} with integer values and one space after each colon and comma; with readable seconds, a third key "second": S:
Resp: {"hour": 11, "minute": 47}
